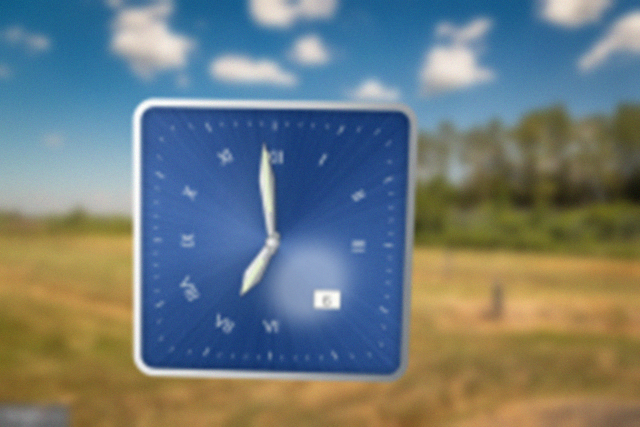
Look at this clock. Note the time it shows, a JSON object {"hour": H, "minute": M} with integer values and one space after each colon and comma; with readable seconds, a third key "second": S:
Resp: {"hour": 6, "minute": 59}
